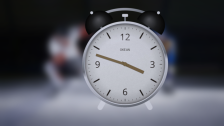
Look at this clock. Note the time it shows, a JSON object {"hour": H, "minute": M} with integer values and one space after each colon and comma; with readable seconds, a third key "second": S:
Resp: {"hour": 3, "minute": 48}
